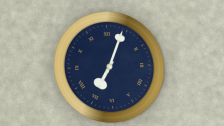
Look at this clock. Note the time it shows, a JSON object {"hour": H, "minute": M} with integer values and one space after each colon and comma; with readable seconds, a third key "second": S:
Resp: {"hour": 7, "minute": 4}
